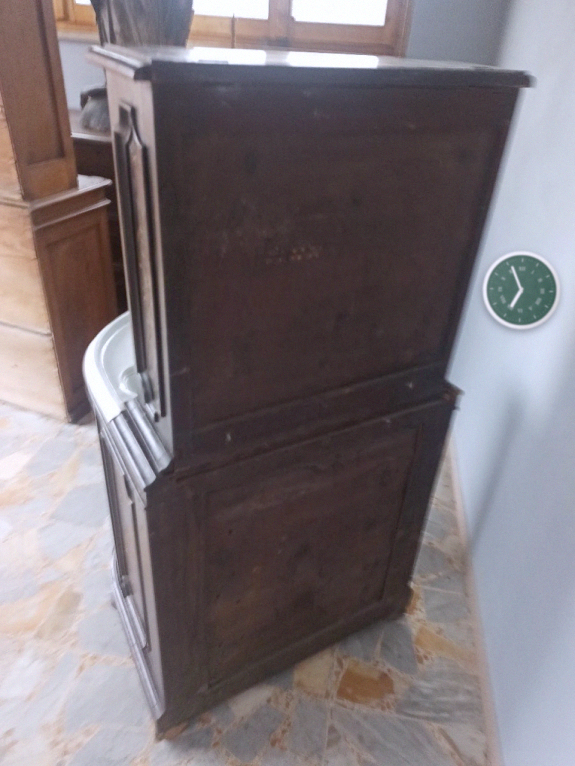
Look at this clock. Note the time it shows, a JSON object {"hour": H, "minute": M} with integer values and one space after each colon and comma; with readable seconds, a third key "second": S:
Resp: {"hour": 6, "minute": 56}
